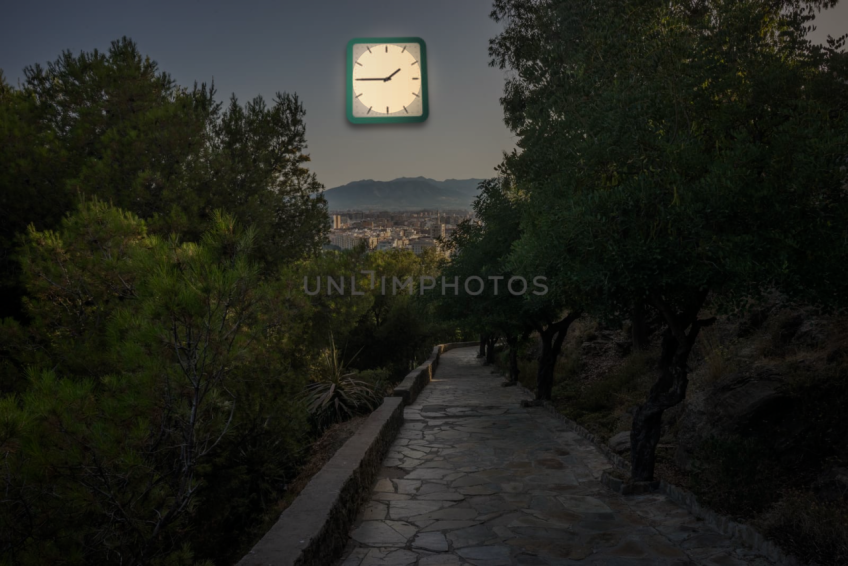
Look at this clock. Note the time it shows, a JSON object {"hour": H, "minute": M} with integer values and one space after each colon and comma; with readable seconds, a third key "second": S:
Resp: {"hour": 1, "minute": 45}
